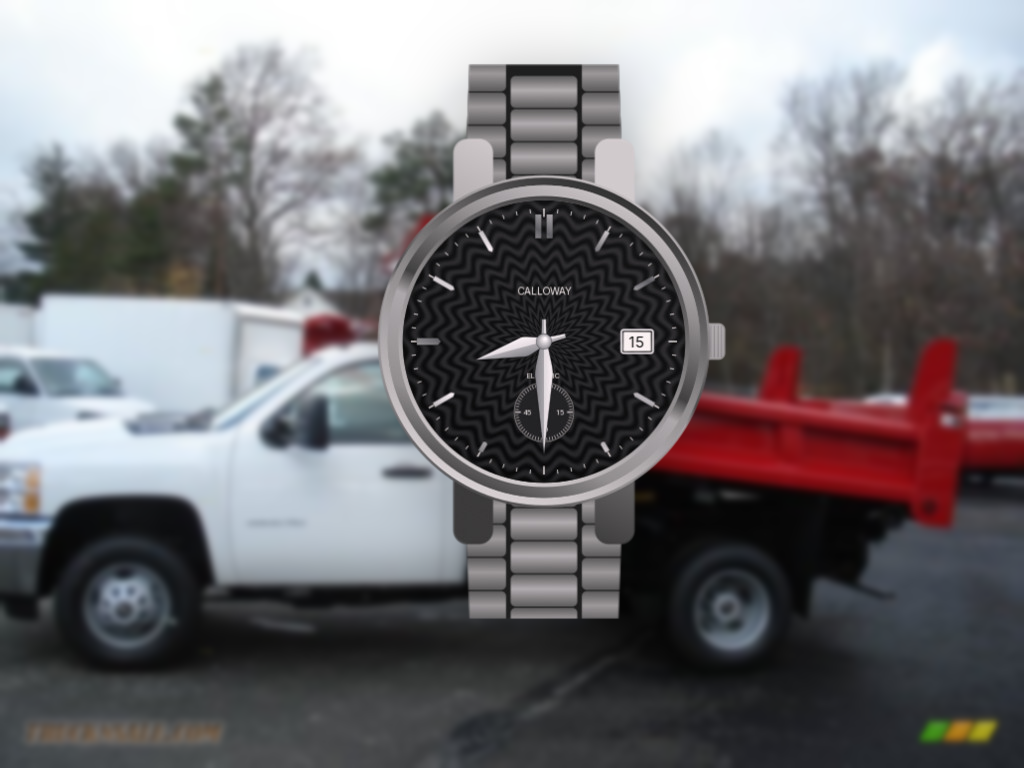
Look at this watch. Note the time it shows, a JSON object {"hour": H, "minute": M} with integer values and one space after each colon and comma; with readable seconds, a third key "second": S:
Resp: {"hour": 8, "minute": 30}
